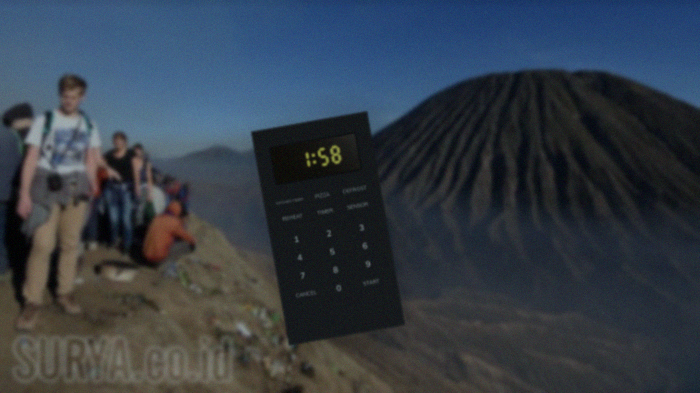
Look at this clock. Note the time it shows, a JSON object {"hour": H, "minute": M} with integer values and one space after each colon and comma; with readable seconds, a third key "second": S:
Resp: {"hour": 1, "minute": 58}
